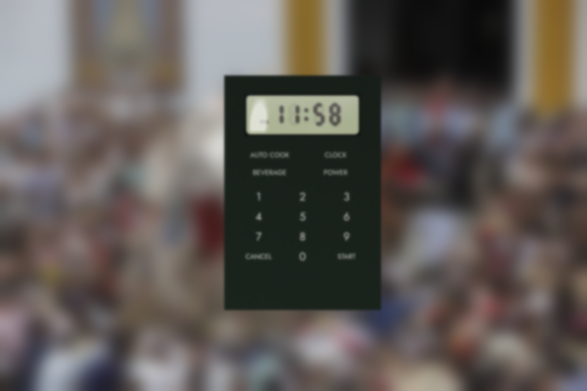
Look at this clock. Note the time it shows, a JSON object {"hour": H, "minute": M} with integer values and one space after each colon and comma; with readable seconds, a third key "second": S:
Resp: {"hour": 11, "minute": 58}
